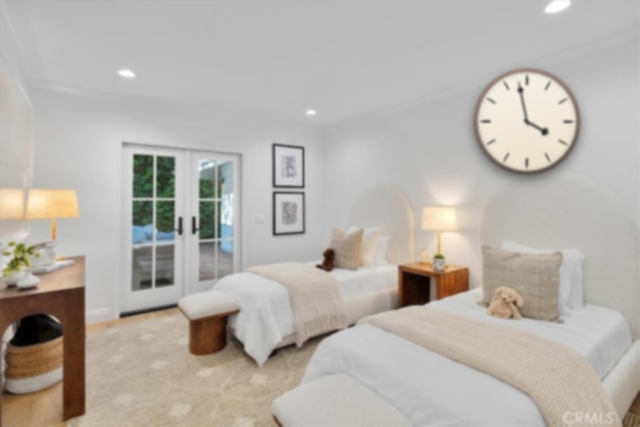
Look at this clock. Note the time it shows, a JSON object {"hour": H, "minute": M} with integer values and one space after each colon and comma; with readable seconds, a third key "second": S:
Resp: {"hour": 3, "minute": 58}
